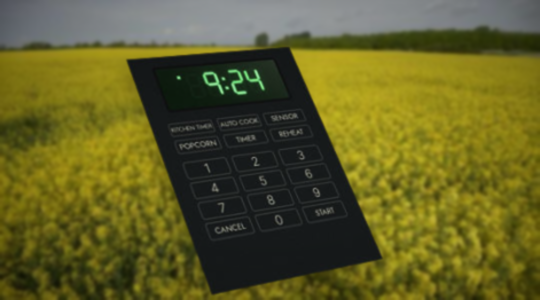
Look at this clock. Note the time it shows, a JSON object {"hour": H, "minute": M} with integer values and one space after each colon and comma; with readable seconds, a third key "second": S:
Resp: {"hour": 9, "minute": 24}
